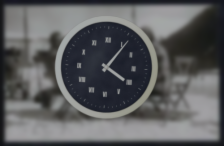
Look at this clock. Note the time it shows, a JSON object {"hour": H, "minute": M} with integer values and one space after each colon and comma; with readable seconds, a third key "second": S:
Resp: {"hour": 4, "minute": 6}
